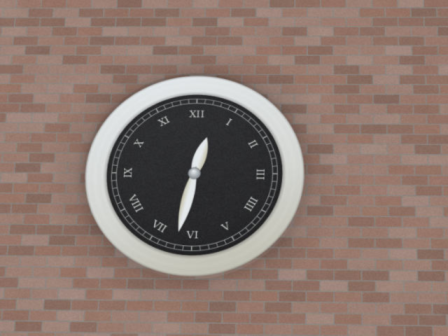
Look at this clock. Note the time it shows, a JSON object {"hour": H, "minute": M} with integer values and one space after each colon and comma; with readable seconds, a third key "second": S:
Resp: {"hour": 12, "minute": 32}
